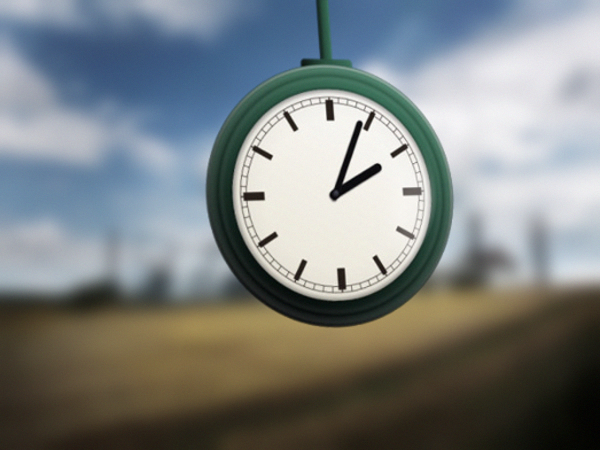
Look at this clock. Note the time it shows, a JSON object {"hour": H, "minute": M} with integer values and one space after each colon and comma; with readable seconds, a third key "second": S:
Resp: {"hour": 2, "minute": 4}
